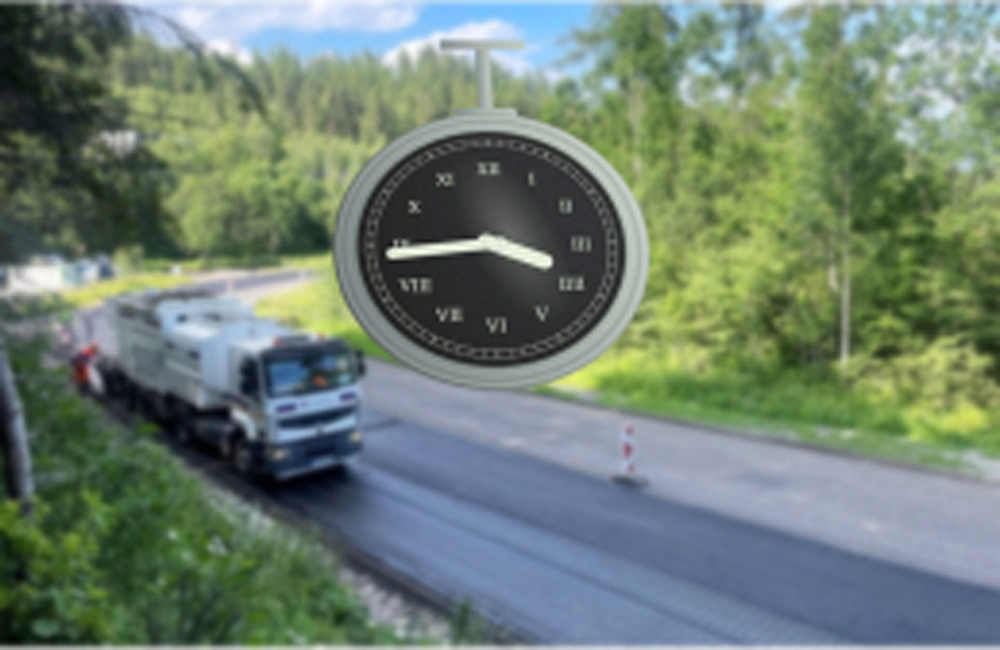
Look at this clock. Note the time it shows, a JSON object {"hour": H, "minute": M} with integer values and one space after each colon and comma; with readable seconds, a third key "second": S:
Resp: {"hour": 3, "minute": 44}
